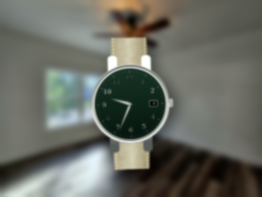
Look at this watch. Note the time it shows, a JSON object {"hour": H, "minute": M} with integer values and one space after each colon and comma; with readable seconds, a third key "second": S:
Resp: {"hour": 9, "minute": 34}
